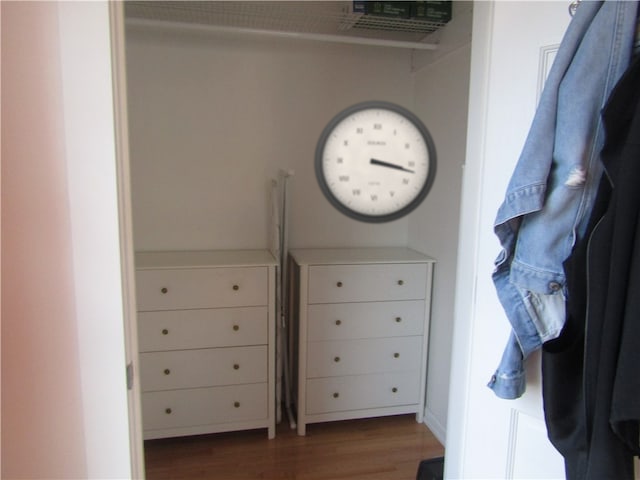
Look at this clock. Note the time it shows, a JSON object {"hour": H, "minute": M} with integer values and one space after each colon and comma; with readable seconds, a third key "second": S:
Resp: {"hour": 3, "minute": 17}
